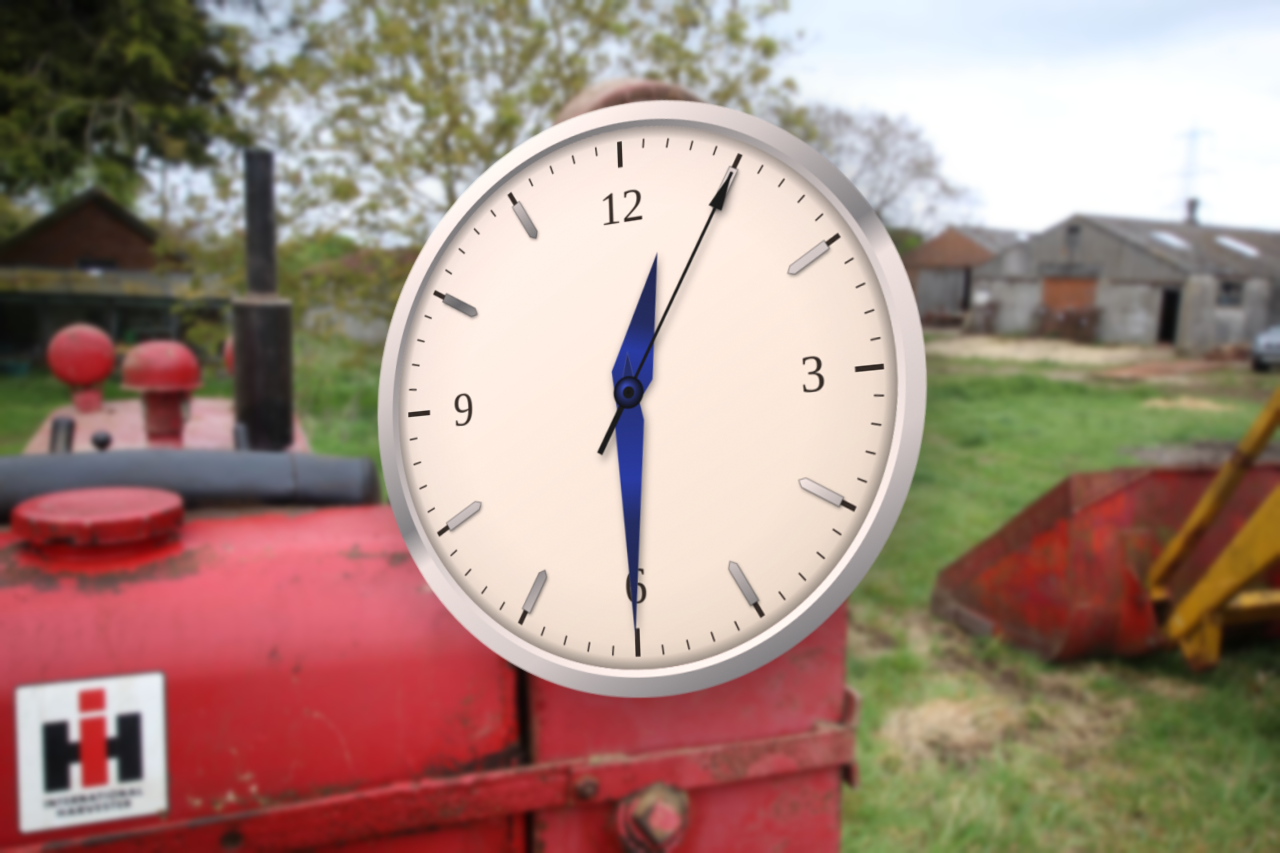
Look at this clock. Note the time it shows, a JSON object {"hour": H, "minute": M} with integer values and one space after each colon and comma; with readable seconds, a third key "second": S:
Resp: {"hour": 12, "minute": 30, "second": 5}
